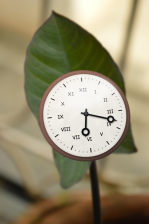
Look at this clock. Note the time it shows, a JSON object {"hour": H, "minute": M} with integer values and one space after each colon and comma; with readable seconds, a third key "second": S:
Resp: {"hour": 6, "minute": 18}
